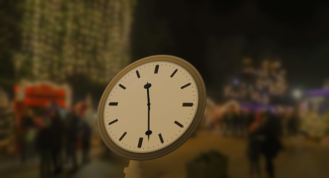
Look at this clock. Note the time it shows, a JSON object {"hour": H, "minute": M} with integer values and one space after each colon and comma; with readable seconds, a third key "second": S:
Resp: {"hour": 11, "minute": 28}
